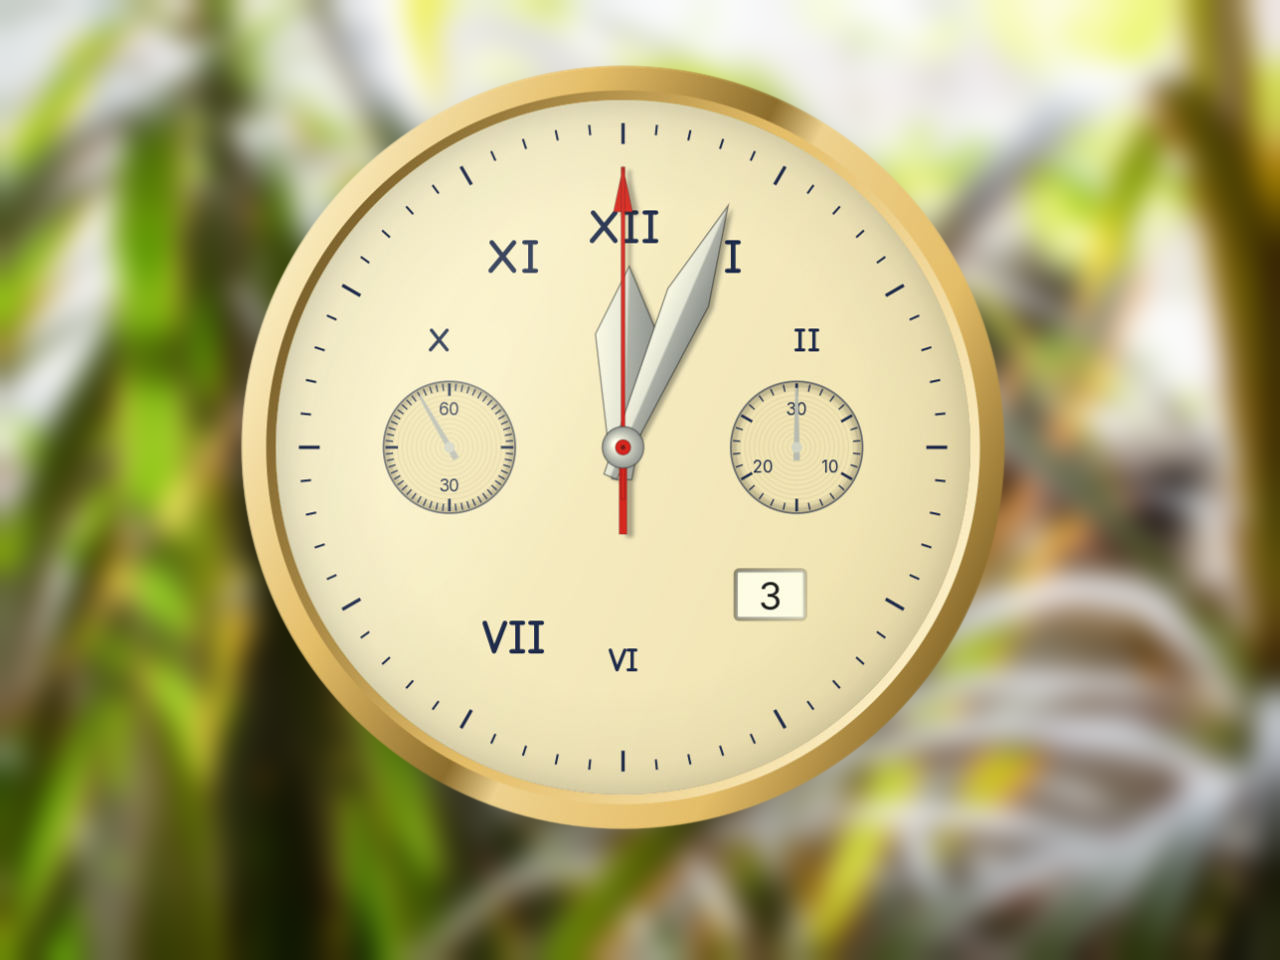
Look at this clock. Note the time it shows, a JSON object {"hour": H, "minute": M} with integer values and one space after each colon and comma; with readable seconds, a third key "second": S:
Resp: {"hour": 12, "minute": 3, "second": 55}
